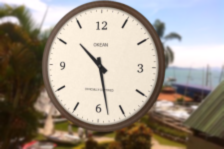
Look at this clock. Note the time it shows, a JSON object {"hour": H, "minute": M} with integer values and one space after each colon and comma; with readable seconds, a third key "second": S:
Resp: {"hour": 10, "minute": 28}
